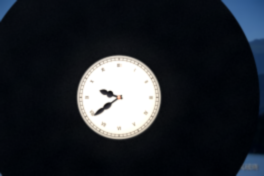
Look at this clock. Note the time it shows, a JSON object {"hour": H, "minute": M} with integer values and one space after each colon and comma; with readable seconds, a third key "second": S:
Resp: {"hour": 9, "minute": 39}
